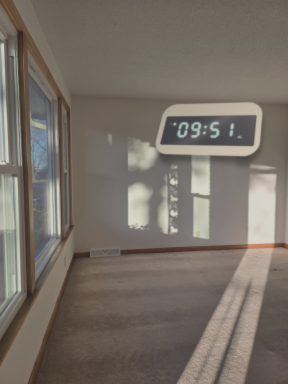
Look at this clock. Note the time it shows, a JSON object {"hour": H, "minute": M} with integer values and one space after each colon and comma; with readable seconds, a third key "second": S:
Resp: {"hour": 9, "minute": 51}
